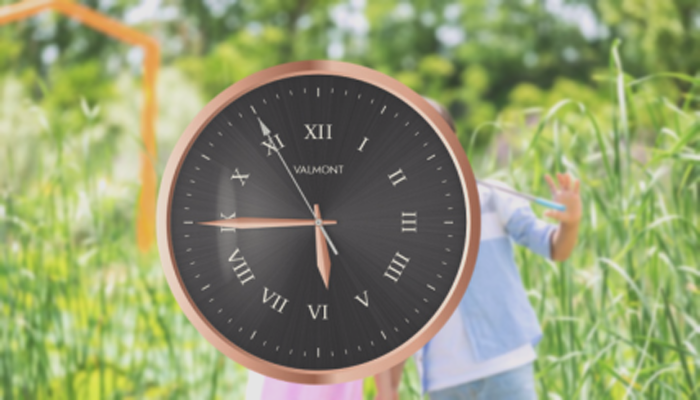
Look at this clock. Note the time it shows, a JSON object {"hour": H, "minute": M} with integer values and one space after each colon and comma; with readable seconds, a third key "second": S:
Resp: {"hour": 5, "minute": 44, "second": 55}
